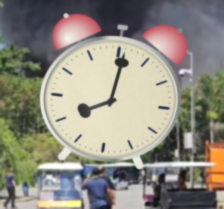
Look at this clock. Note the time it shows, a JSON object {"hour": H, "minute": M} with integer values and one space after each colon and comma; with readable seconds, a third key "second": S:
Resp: {"hour": 8, "minute": 1}
